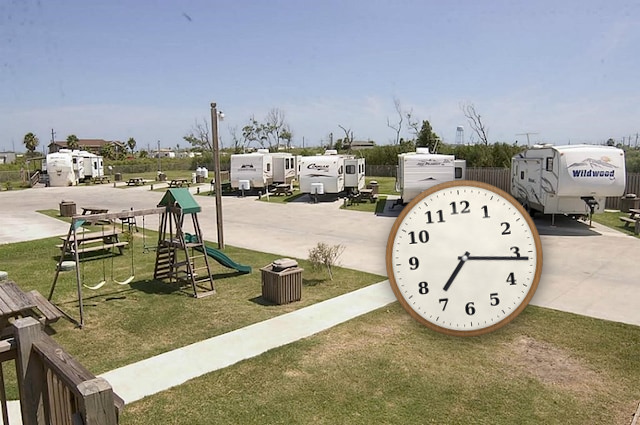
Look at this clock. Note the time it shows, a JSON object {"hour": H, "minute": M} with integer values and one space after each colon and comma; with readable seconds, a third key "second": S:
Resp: {"hour": 7, "minute": 16}
